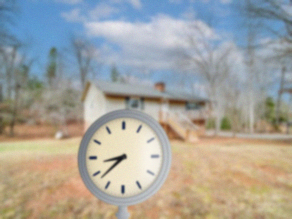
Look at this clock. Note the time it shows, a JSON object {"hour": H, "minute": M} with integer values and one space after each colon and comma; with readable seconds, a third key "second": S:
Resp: {"hour": 8, "minute": 38}
